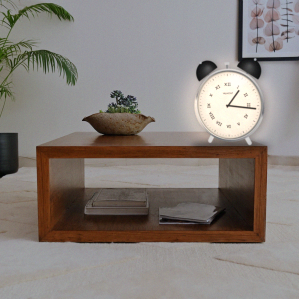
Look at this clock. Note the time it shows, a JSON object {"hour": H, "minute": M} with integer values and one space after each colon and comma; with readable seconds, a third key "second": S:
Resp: {"hour": 1, "minute": 16}
